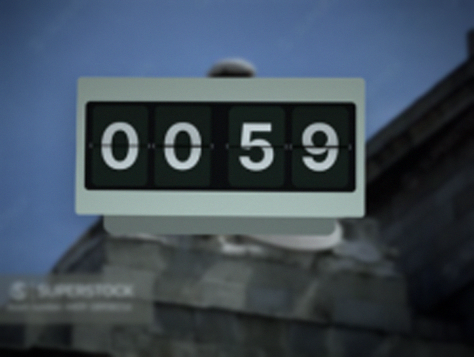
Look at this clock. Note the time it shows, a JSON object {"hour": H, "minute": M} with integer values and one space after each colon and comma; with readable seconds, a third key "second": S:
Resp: {"hour": 0, "minute": 59}
